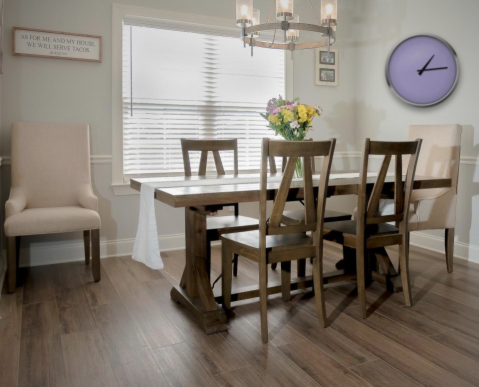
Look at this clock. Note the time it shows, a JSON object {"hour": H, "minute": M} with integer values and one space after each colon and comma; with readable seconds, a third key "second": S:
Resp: {"hour": 1, "minute": 14}
